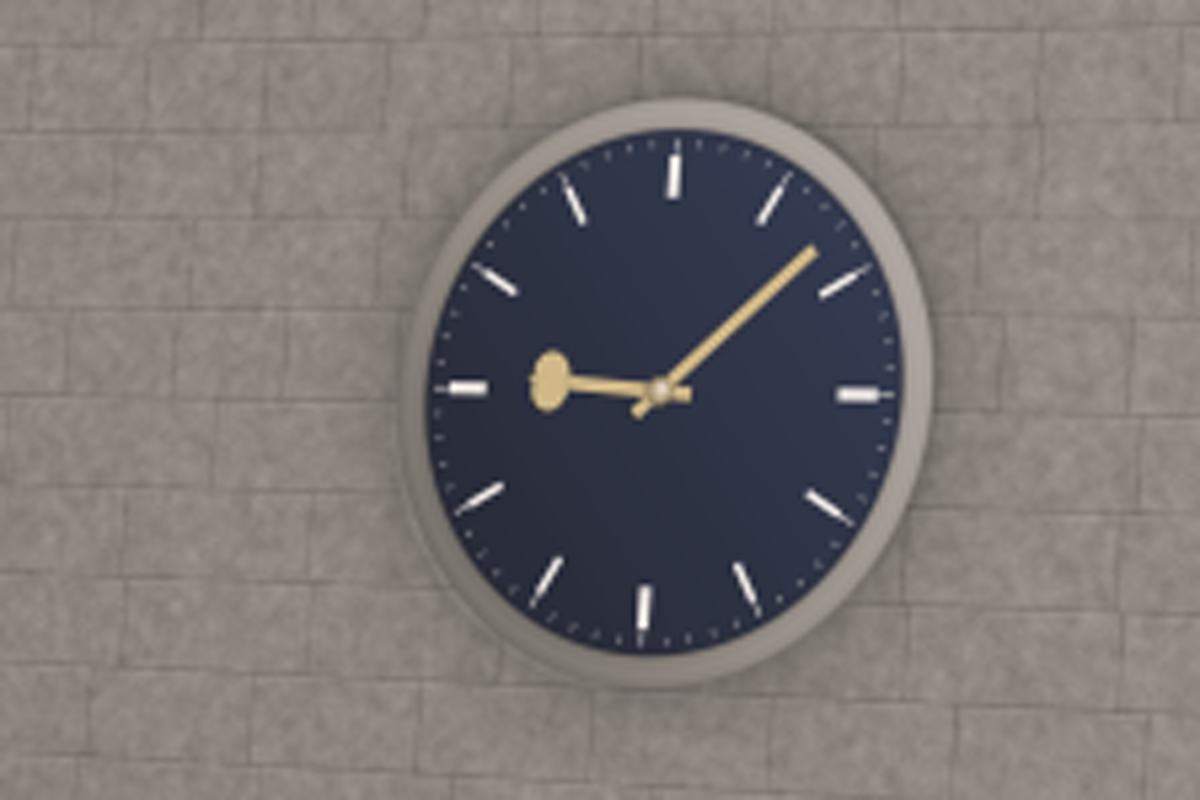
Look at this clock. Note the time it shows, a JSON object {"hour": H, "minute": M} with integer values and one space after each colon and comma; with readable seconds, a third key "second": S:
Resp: {"hour": 9, "minute": 8}
